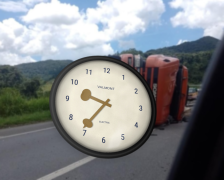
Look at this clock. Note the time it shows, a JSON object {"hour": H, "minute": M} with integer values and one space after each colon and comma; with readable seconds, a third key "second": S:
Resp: {"hour": 9, "minute": 36}
